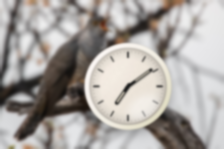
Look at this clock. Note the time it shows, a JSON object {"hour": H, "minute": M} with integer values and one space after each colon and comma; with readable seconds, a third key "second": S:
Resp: {"hour": 7, "minute": 9}
